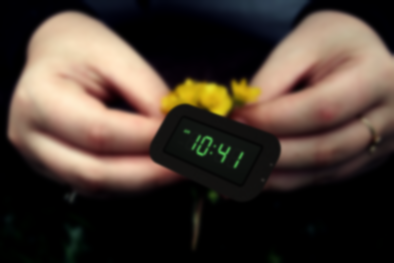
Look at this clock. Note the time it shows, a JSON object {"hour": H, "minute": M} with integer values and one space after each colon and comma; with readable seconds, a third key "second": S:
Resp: {"hour": 10, "minute": 41}
